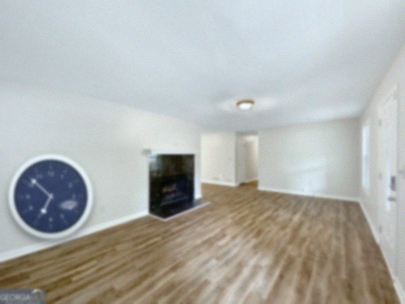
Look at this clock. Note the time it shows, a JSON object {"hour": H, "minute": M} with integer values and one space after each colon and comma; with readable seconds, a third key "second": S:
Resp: {"hour": 6, "minute": 52}
